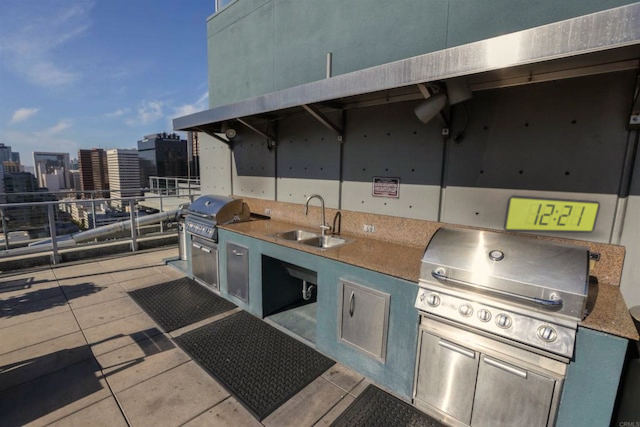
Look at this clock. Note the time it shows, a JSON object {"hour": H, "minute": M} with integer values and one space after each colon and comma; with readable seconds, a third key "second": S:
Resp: {"hour": 12, "minute": 21}
